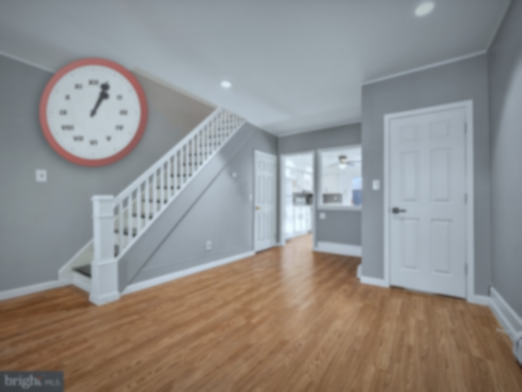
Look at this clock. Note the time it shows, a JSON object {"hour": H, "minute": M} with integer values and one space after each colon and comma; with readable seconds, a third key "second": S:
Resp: {"hour": 1, "minute": 4}
